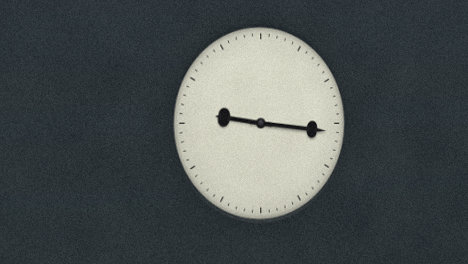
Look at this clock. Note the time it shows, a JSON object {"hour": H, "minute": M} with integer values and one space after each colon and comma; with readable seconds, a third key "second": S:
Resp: {"hour": 9, "minute": 16}
